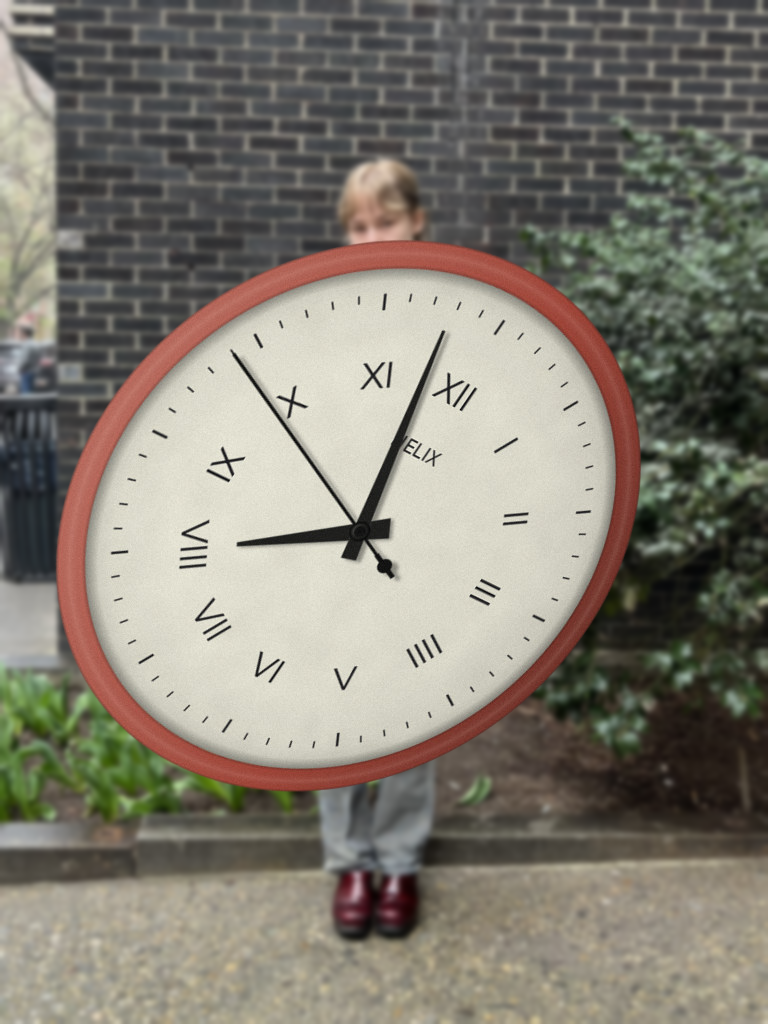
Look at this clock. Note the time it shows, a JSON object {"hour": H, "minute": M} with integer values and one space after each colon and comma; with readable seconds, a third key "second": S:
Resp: {"hour": 7, "minute": 57, "second": 49}
